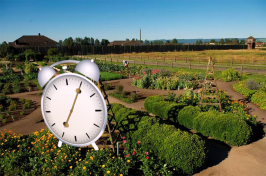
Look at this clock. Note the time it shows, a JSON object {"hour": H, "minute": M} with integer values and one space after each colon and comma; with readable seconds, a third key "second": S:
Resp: {"hour": 7, "minute": 5}
